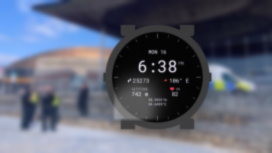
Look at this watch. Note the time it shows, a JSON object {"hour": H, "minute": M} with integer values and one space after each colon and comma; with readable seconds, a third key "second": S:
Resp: {"hour": 6, "minute": 38}
